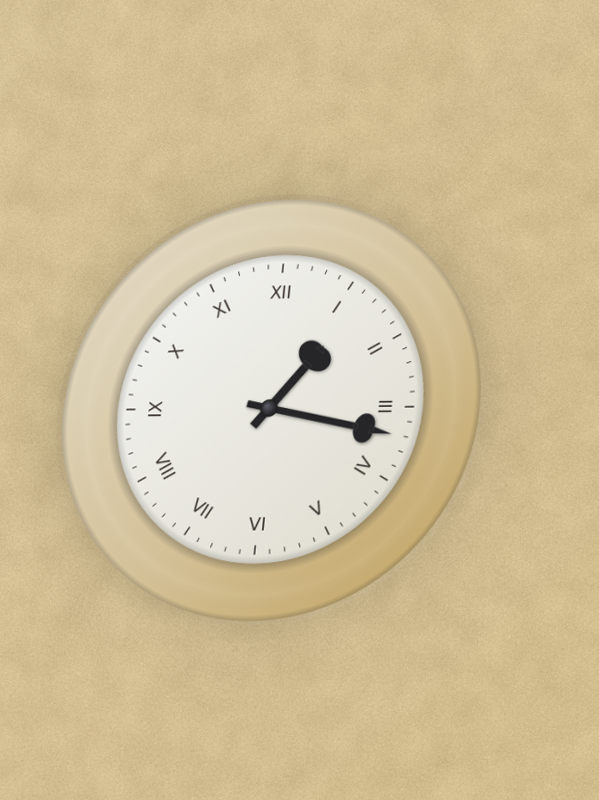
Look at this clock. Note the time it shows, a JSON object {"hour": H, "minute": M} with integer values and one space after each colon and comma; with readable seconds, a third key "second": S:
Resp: {"hour": 1, "minute": 17}
